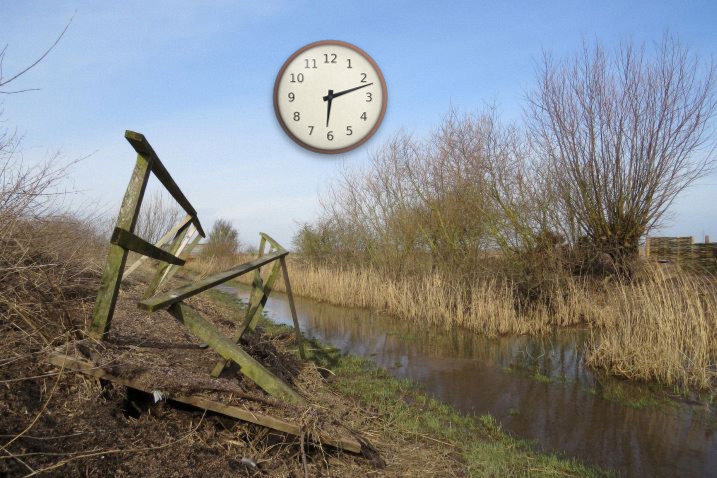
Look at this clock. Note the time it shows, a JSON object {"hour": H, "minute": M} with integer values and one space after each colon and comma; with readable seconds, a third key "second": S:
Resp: {"hour": 6, "minute": 12}
